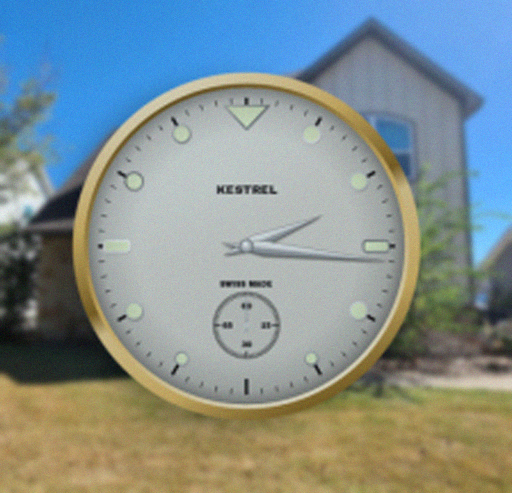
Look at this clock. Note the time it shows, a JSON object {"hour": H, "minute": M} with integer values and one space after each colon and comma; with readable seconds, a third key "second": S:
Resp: {"hour": 2, "minute": 16}
